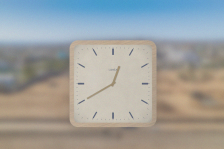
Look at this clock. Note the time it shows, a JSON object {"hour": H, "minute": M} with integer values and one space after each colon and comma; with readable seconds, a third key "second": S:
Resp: {"hour": 12, "minute": 40}
